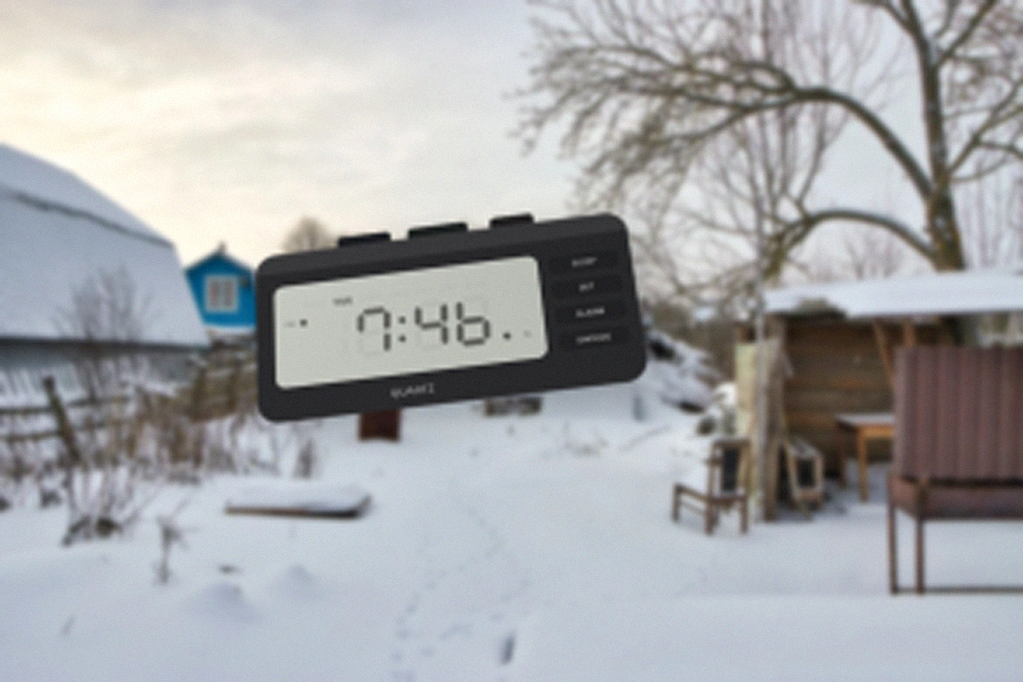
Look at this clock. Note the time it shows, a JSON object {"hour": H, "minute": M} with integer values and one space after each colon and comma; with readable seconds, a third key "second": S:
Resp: {"hour": 7, "minute": 46}
